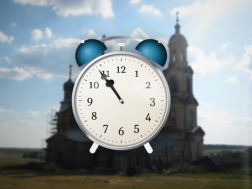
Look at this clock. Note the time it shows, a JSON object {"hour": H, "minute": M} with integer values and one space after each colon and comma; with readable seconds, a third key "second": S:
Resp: {"hour": 10, "minute": 54}
